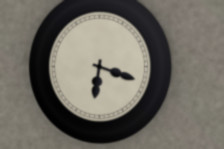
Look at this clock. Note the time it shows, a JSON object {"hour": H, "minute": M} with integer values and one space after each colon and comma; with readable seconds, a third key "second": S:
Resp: {"hour": 6, "minute": 18}
